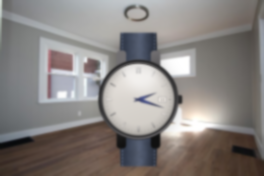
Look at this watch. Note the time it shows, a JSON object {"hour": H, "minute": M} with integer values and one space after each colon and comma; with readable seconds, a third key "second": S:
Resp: {"hour": 2, "minute": 18}
